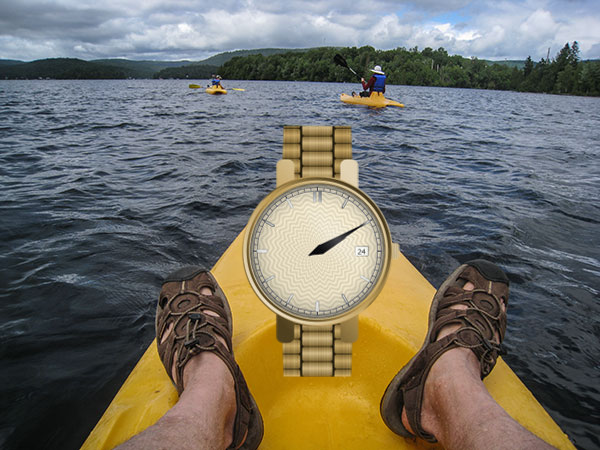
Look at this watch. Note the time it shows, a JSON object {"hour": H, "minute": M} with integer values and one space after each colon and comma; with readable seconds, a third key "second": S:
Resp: {"hour": 2, "minute": 10}
